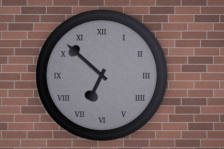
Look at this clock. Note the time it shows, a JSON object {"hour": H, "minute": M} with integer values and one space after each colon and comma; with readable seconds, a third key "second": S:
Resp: {"hour": 6, "minute": 52}
